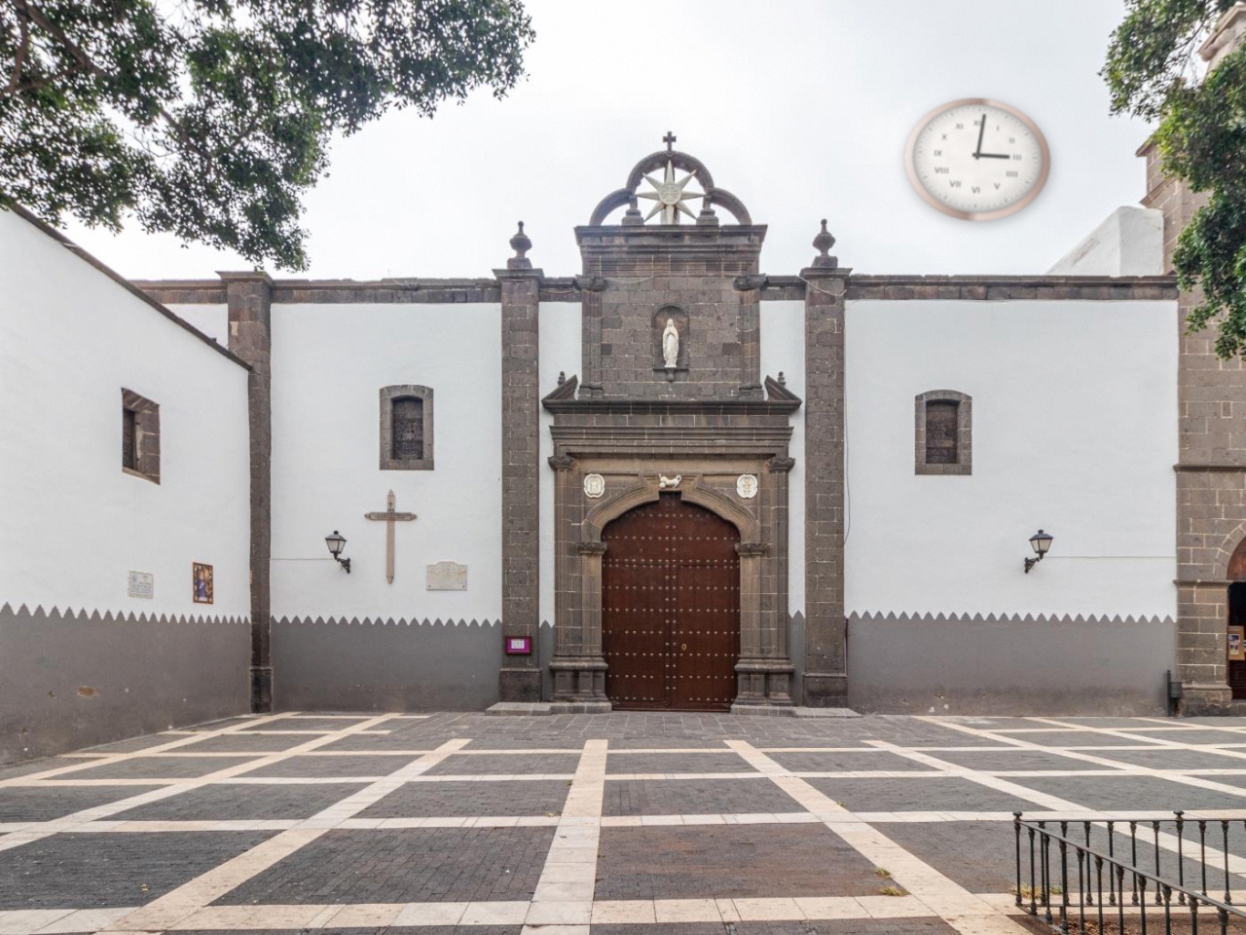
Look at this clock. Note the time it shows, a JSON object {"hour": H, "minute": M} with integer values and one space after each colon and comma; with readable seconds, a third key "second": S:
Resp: {"hour": 3, "minute": 1}
